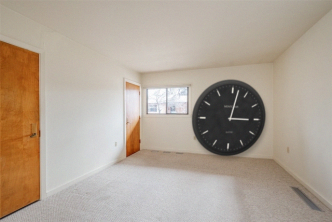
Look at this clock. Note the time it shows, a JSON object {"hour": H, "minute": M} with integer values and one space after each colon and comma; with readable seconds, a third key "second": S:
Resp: {"hour": 3, "minute": 2}
